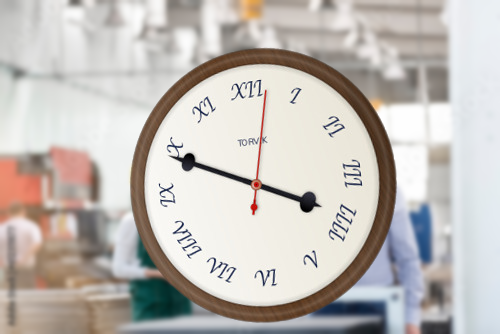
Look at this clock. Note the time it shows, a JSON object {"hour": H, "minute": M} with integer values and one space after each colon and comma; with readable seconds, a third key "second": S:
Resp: {"hour": 3, "minute": 49, "second": 2}
